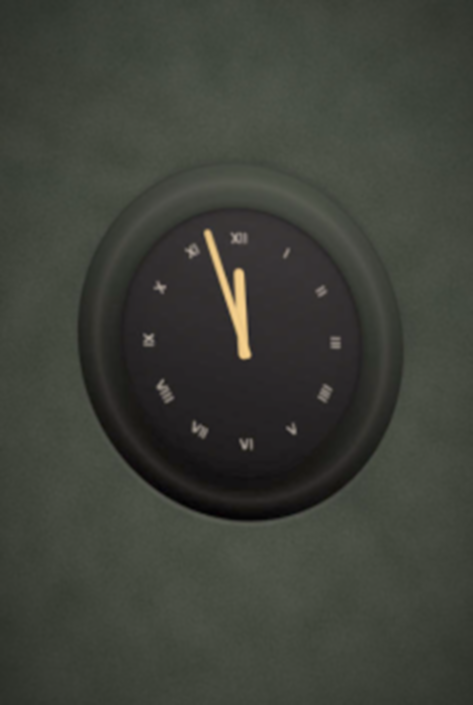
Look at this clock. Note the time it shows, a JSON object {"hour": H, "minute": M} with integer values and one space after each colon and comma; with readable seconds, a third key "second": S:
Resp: {"hour": 11, "minute": 57}
